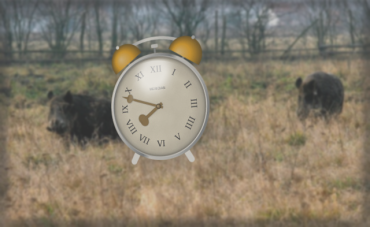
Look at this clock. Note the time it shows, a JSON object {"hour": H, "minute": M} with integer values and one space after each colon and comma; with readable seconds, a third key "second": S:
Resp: {"hour": 7, "minute": 48}
